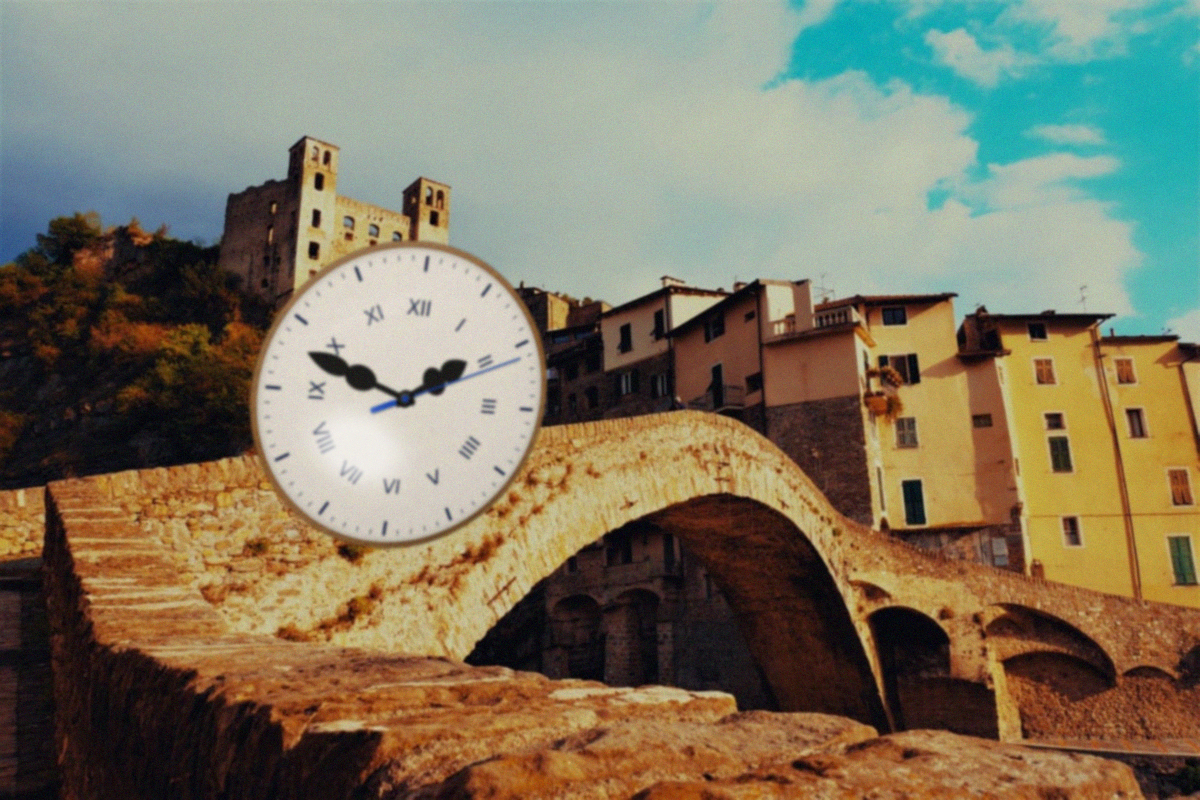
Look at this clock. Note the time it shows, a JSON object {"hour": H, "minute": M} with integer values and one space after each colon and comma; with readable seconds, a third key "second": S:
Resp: {"hour": 1, "minute": 48, "second": 11}
